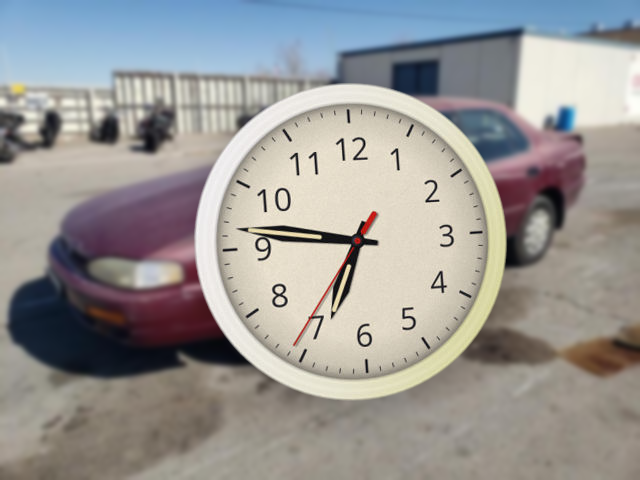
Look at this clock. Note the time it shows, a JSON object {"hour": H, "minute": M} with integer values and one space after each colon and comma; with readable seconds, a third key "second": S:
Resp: {"hour": 6, "minute": 46, "second": 36}
